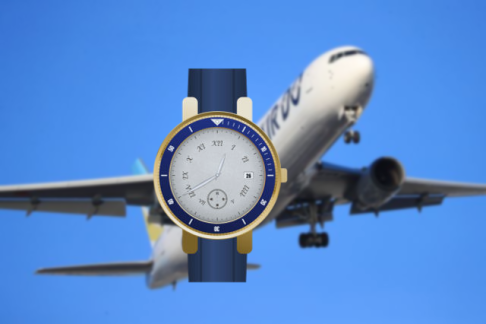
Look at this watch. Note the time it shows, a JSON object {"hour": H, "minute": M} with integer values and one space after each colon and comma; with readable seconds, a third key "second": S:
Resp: {"hour": 12, "minute": 40}
